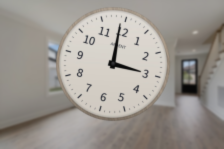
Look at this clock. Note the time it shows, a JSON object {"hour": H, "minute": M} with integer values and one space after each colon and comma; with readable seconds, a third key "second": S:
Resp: {"hour": 2, "minute": 59}
